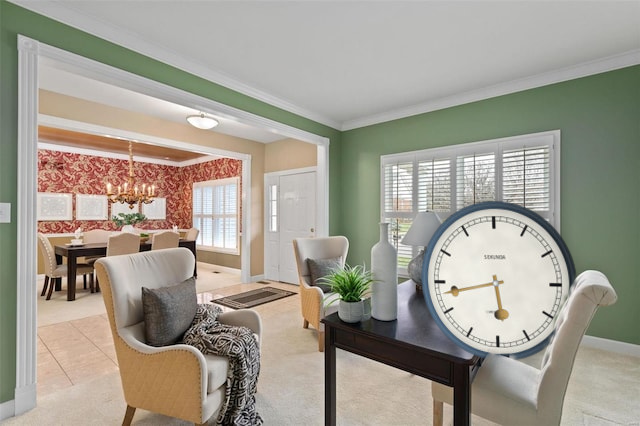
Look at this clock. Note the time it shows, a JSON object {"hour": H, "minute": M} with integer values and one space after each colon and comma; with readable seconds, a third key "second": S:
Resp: {"hour": 5, "minute": 43}
